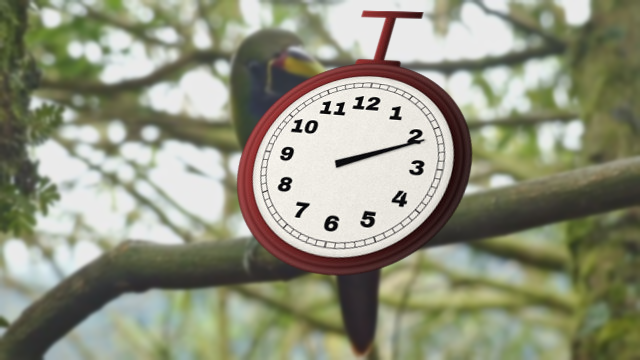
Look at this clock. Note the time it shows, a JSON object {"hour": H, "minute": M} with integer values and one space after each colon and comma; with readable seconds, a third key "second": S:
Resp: {"hour": 2, "minute": 11}
